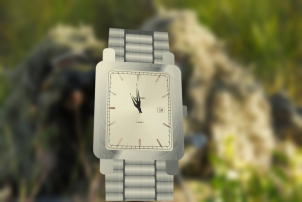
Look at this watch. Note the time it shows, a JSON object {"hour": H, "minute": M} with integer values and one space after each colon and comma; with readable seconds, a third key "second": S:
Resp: {"hour": 10, "minute": 59}
